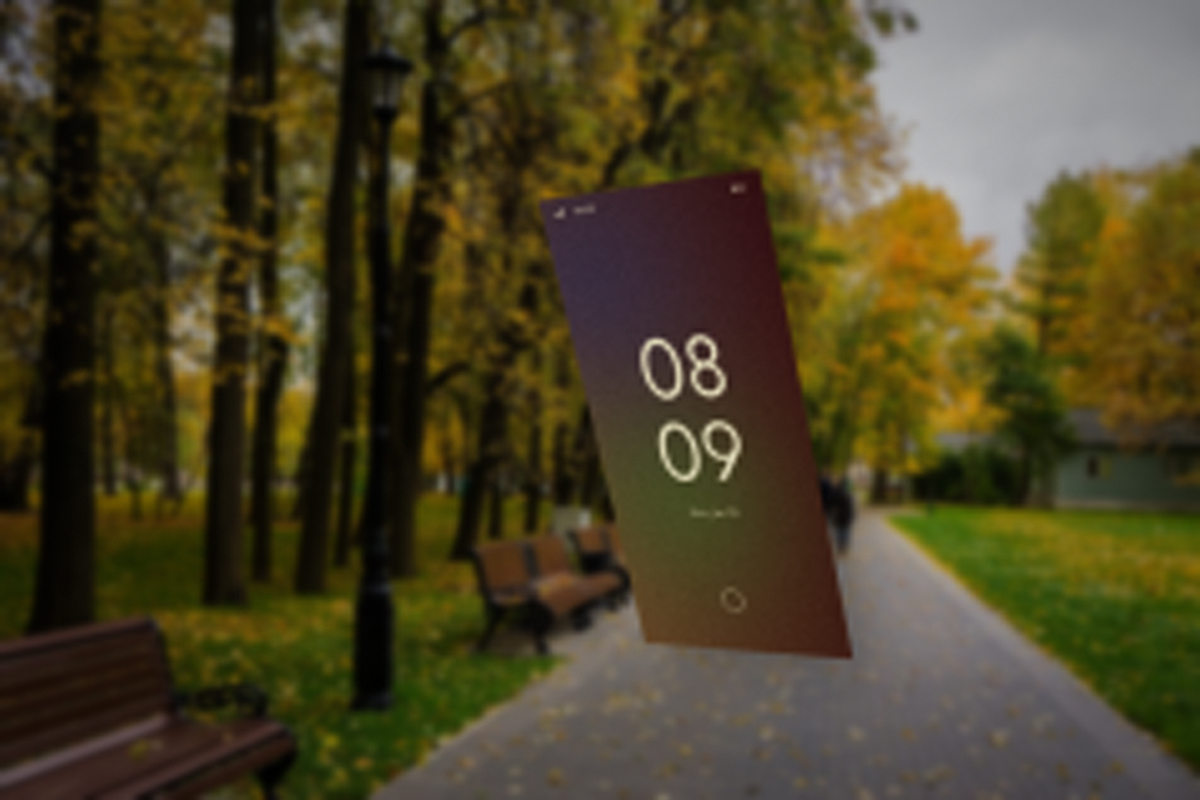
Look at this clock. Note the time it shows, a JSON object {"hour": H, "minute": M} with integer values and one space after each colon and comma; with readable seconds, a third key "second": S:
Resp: {"hour": 8, "minute": 9}
